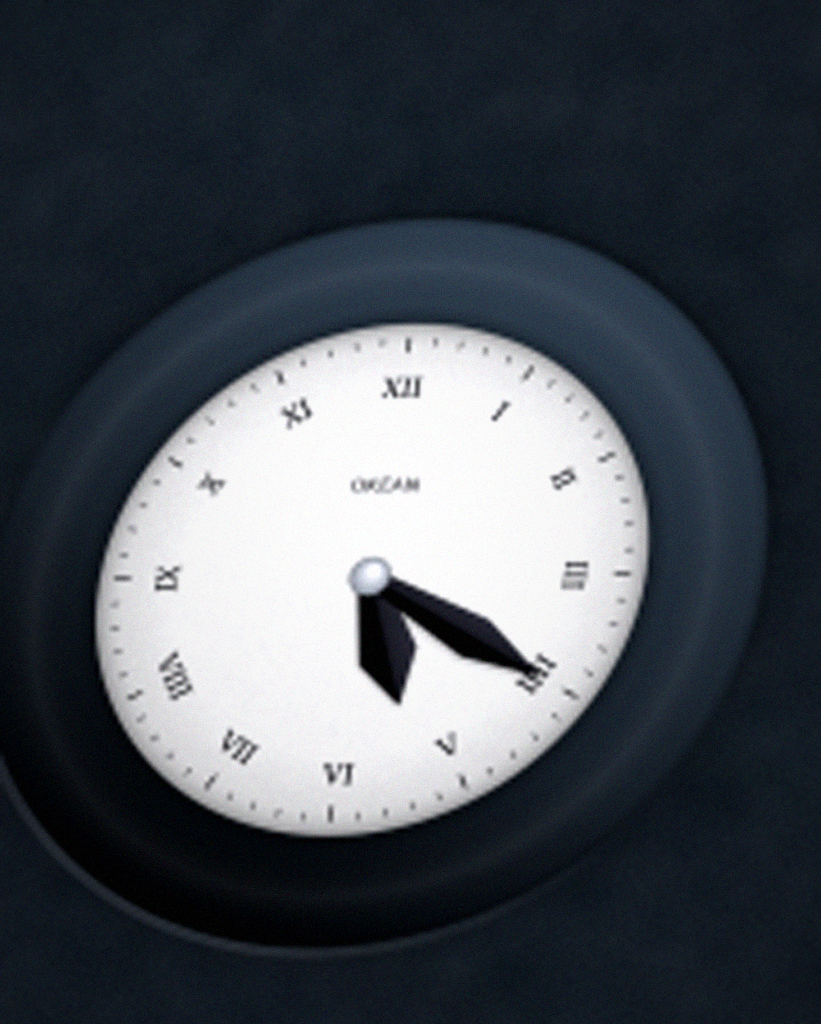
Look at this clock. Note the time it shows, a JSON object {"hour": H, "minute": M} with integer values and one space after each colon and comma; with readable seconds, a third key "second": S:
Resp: {"hour": 5, "minute": 20}
